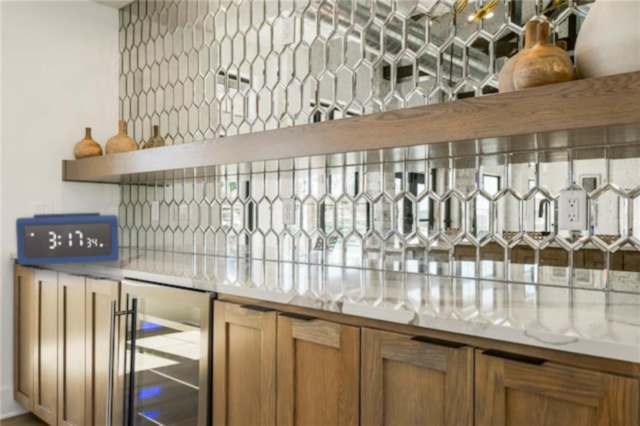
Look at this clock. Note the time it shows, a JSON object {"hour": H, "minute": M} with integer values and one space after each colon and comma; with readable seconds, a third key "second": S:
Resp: {"hour": 3, "minute": 17}
